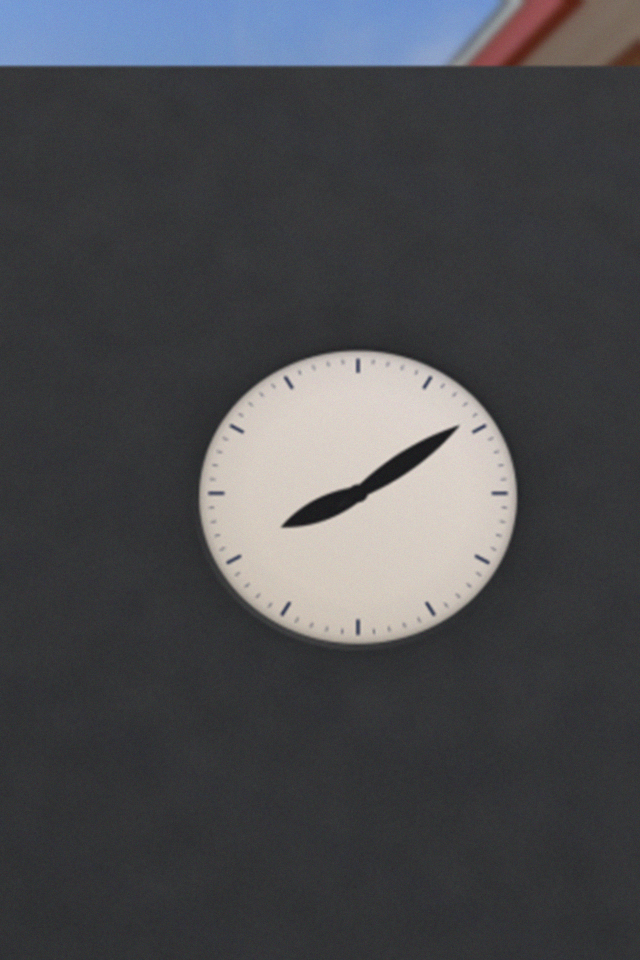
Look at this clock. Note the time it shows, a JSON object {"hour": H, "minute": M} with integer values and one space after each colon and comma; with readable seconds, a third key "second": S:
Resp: {"hour": 8, "minute": 9}
